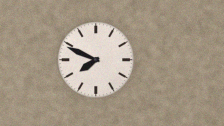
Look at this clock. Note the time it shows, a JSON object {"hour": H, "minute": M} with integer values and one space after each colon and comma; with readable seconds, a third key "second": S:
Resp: {"hour": 7, "minute": 49}
